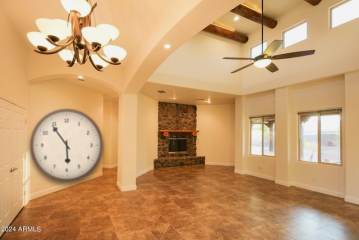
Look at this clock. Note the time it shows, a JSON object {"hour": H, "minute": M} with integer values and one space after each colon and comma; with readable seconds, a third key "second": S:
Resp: {"hour": 5, "minute": 54}
